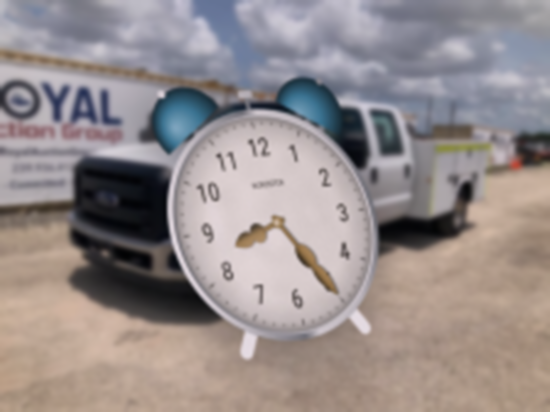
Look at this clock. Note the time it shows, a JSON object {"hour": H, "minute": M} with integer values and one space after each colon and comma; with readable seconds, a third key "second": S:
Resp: {"hour": 8, "minute": 25}
